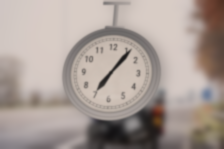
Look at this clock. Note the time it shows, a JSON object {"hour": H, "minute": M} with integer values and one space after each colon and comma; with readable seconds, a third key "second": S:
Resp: {"hour": 7, "minute": 6}
